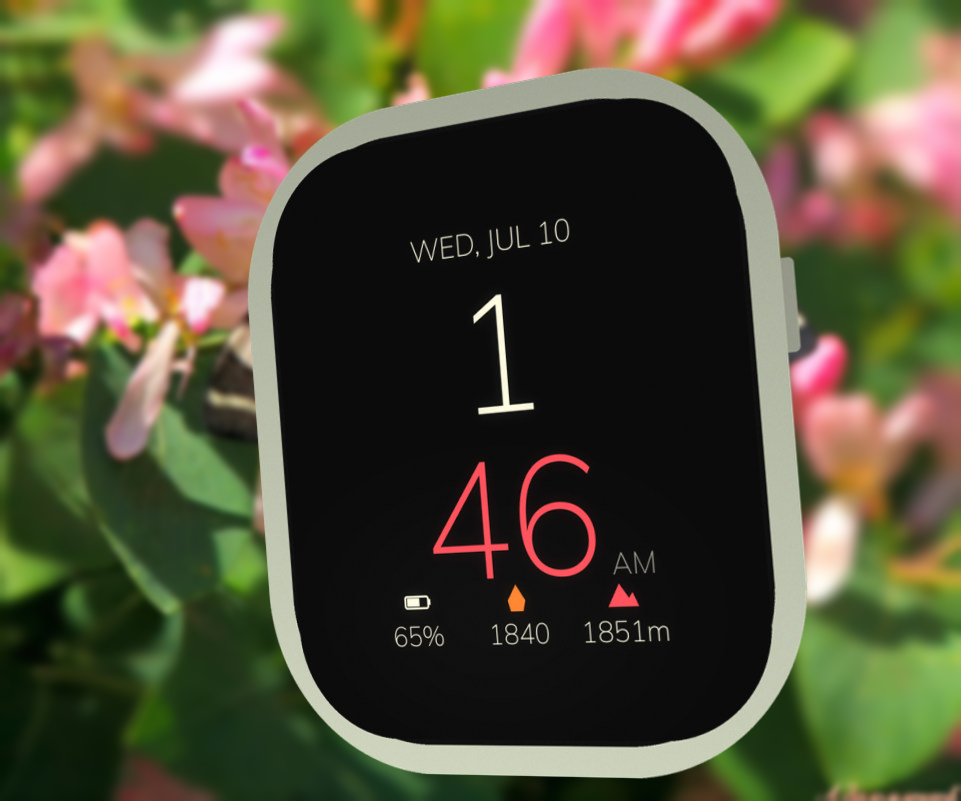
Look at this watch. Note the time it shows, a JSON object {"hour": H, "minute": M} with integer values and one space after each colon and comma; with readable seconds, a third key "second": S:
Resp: {"hour": 1, "minute": 46}
